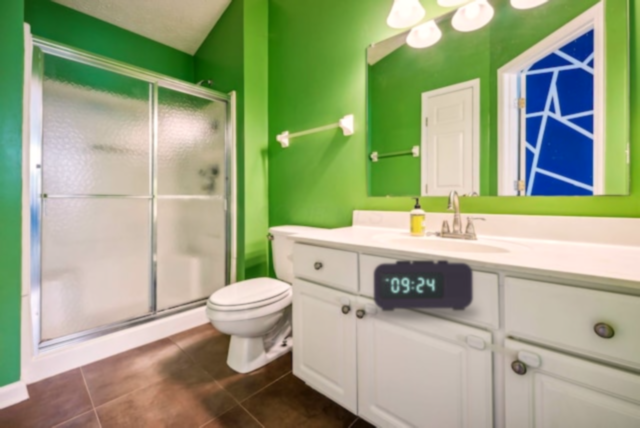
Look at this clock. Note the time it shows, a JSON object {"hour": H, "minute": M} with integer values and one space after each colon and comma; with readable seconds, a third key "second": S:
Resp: {"hour": 9, "minute": 24}
